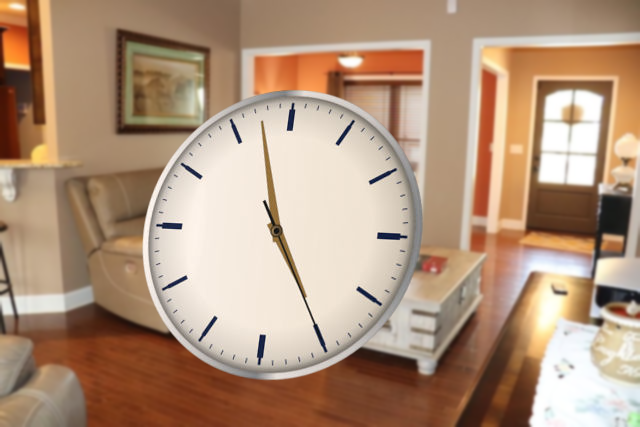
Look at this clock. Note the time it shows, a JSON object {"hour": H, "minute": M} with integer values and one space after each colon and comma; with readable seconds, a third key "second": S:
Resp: {"hour": 4, "minute": 57, "second": 25}
